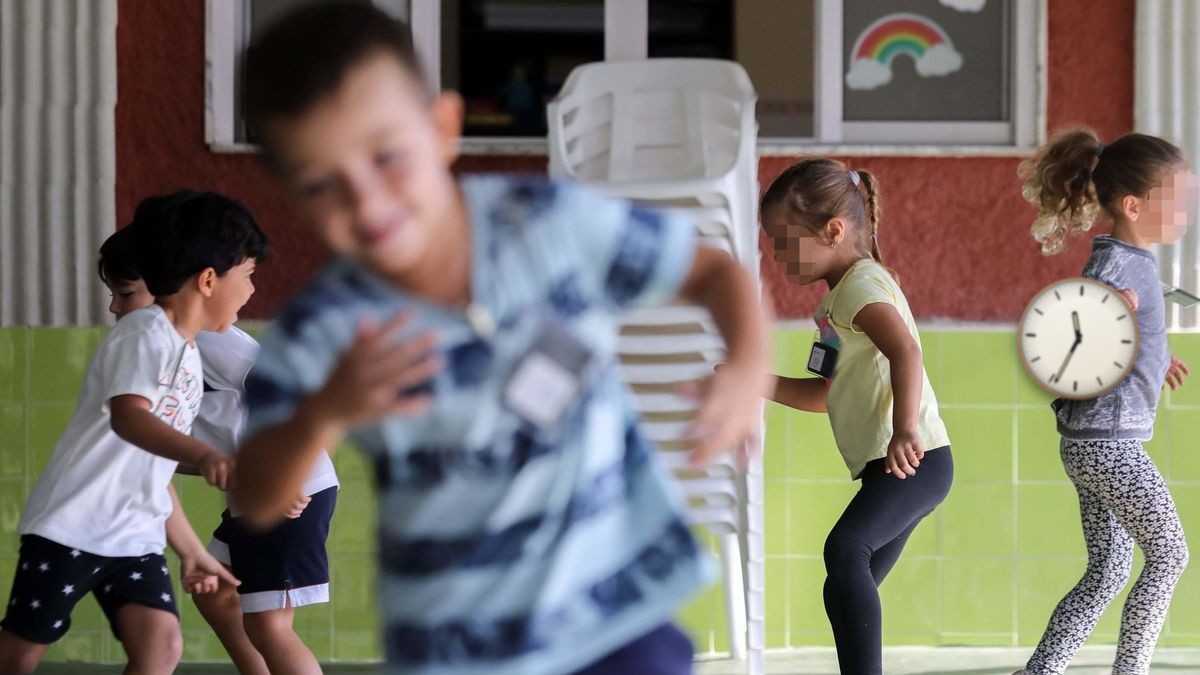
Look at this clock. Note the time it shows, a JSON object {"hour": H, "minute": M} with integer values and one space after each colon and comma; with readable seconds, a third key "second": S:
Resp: {"hour": 11, "minute": 34}
